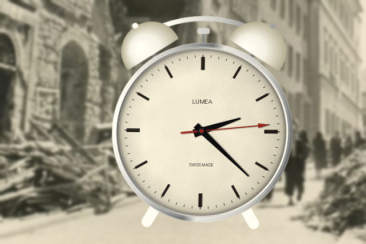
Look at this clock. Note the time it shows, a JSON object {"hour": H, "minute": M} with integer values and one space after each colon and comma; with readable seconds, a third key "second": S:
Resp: {"hour": 2, "minute": 22, "second": 14}
